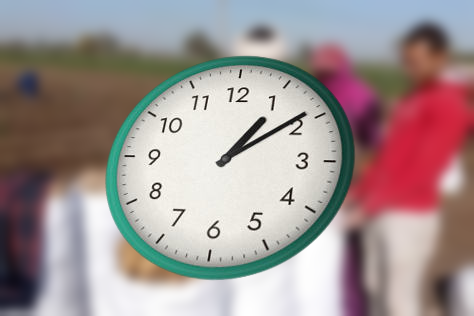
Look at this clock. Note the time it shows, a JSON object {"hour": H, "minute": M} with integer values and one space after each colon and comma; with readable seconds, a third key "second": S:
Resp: {"hour": 1, "minute": 9}
